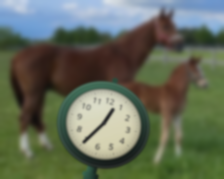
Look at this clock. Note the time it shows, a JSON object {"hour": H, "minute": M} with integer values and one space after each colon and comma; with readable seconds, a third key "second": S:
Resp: {"hour": 12, "minute": 35}
